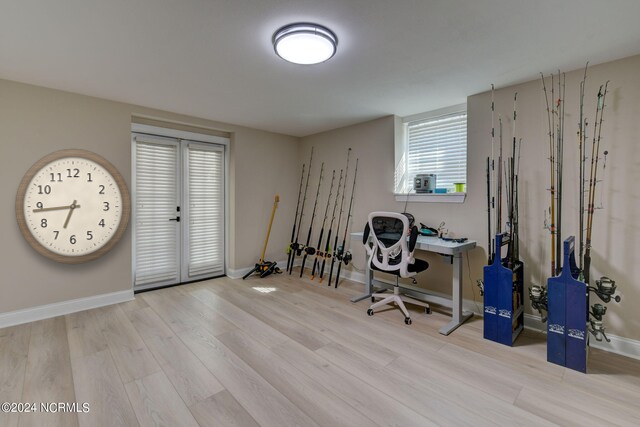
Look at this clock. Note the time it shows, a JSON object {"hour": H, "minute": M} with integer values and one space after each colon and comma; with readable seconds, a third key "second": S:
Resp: {"hour": 6, "minute": 44}
